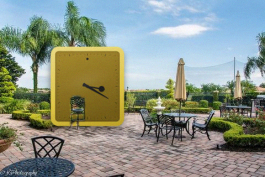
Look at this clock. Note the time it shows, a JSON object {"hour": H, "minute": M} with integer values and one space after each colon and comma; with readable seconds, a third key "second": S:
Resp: {"hour": 3, "minute": 20}
